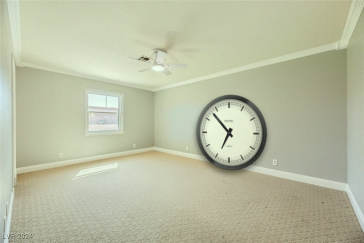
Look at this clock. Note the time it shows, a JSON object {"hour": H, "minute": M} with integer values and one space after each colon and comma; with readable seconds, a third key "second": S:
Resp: {"hour": 6, "minute": 53}
